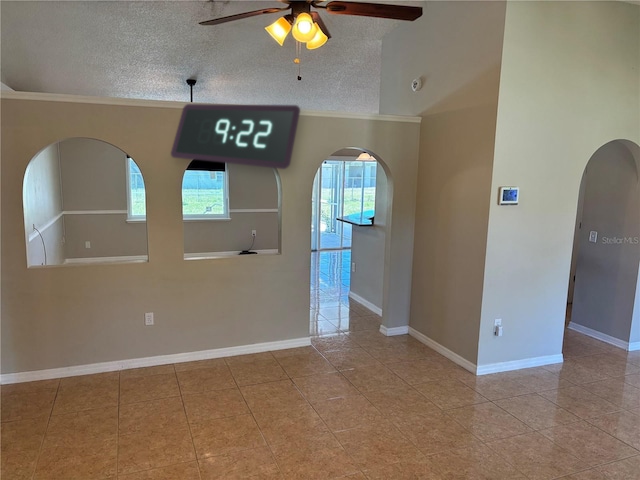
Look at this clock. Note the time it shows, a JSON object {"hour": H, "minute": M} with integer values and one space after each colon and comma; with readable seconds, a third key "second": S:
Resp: {"hour": 9, "minute": 22}
